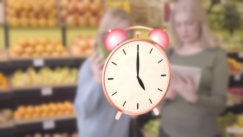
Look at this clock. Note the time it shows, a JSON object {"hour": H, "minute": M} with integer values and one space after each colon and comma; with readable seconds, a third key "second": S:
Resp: {"hour": 5, "minute": 0}
